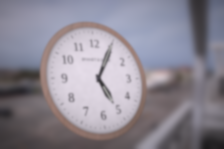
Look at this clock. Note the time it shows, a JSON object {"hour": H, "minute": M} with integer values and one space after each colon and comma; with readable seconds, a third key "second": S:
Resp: {"hour": 5, "minute": 5}
